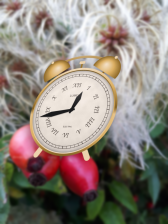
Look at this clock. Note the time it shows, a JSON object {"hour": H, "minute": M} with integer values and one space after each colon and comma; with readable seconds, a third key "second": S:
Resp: {"hour": 12, "minute": 43}
